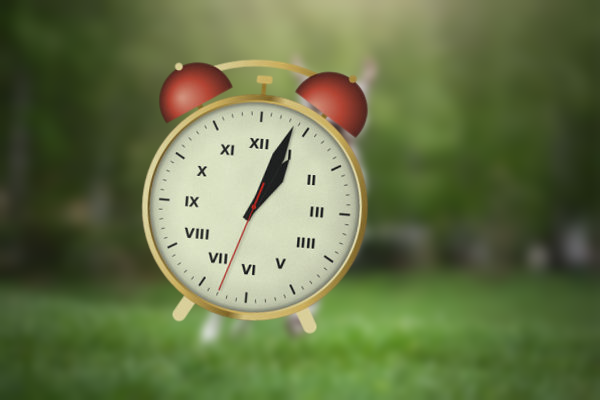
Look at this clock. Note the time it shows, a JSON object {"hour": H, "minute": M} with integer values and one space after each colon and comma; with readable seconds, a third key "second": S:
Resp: {"hour": 1, "minute": 3, "second": 33}
